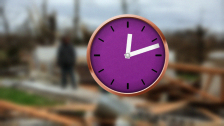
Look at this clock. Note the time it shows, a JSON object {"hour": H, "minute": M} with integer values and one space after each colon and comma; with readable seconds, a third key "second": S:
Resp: {"hour": 12, "minute": 12}
